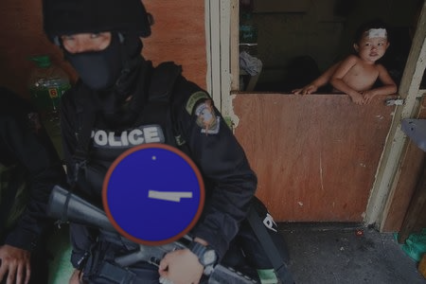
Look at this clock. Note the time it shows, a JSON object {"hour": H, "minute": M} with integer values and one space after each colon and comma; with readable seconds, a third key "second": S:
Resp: {"hour": 3, "minute": 15}
